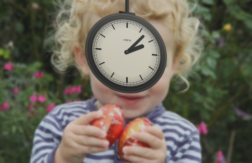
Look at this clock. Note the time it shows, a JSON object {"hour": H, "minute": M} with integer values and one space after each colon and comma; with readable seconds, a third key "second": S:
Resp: {"hour": 2, "minute": 7}
